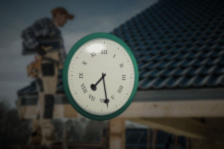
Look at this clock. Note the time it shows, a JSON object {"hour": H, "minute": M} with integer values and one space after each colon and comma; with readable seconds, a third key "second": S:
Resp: {"hour": 7, "minute": 28}
